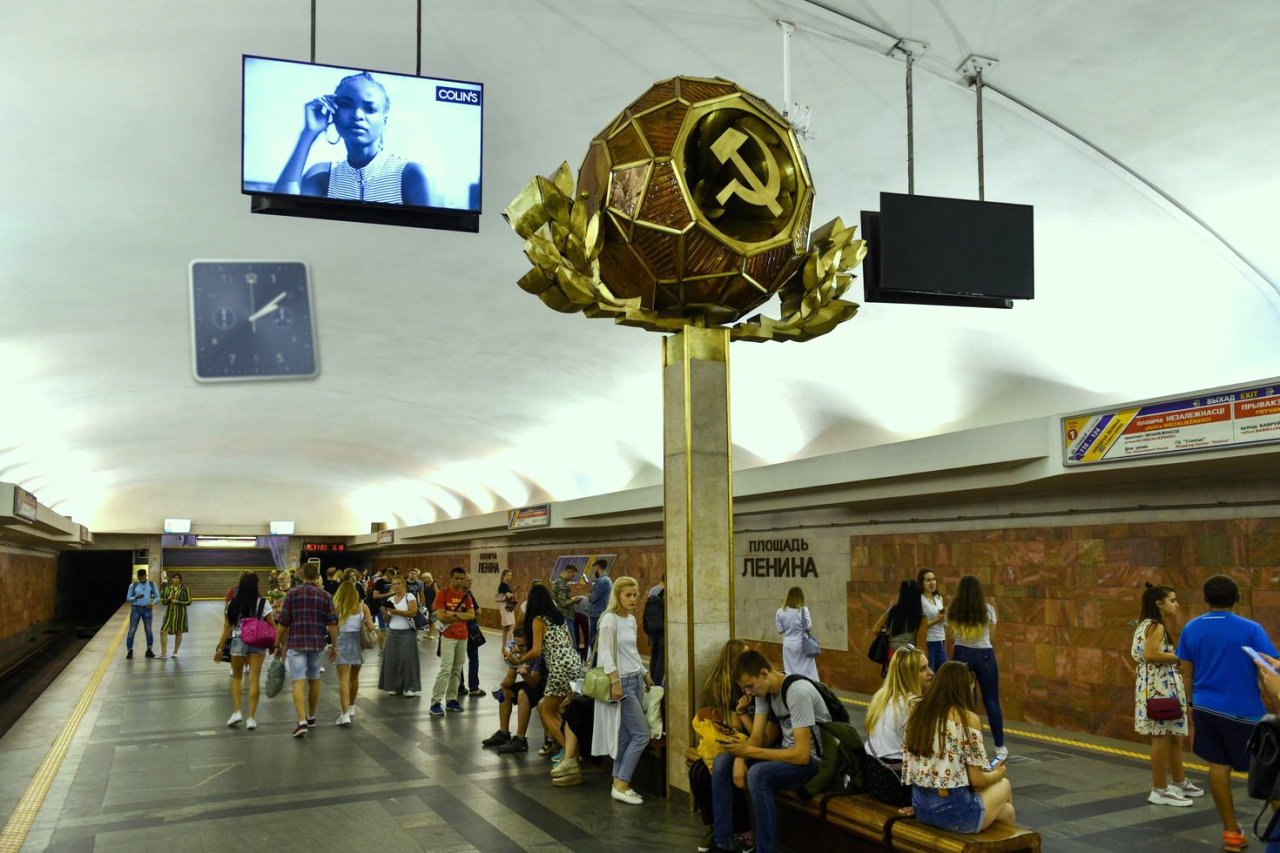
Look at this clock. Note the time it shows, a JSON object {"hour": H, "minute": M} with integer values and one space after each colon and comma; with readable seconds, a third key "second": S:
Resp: {"hour": 2, "minute": 9}
